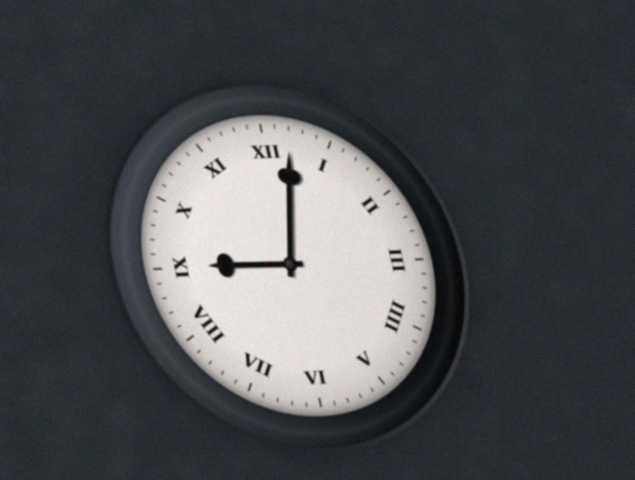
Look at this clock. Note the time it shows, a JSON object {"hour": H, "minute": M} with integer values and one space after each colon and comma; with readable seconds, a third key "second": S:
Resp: {"hour": 9, "minute": 2}
